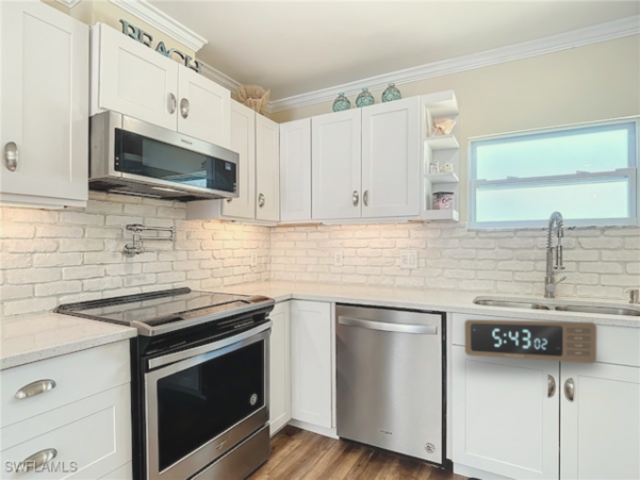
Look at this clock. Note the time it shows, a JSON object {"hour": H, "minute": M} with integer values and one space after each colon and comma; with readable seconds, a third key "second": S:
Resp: {"hour": 5, "minute": 43, "second": 2}
